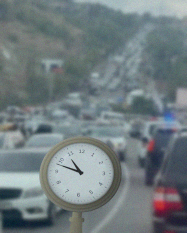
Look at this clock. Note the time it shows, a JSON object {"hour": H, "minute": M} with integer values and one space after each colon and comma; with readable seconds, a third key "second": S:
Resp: {"hour": 10, "minute": 48}
